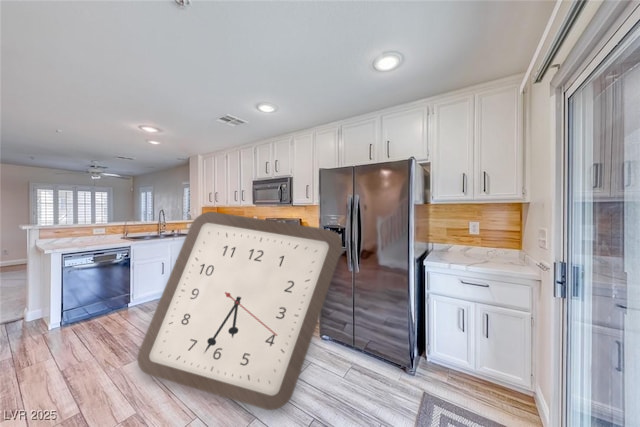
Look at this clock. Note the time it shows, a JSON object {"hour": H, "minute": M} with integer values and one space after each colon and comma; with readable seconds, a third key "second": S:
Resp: {"hour": 5, "minute": 32, "second": 19}
